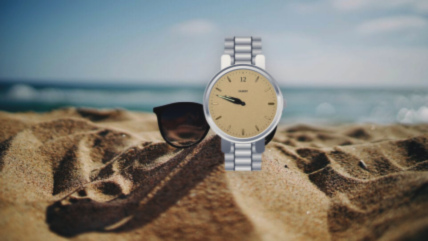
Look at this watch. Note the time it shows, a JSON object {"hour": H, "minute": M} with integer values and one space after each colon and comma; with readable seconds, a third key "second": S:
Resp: {"hour": 9, "minute": 48}
